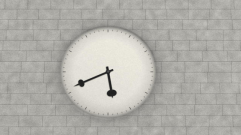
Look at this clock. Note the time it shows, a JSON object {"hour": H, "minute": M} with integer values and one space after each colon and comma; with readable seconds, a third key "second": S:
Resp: {"hour": 5, "minute": 41}
